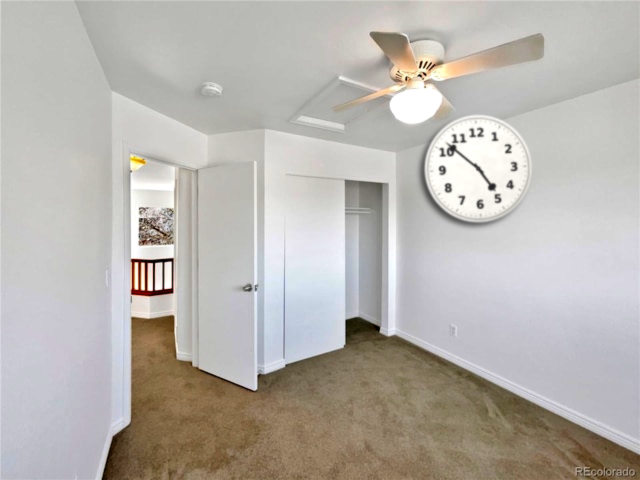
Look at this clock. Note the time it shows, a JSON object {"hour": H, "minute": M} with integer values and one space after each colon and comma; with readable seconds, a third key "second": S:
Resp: {"hour": 4, "minute": 52}
